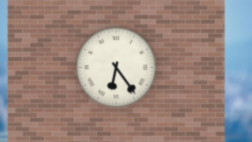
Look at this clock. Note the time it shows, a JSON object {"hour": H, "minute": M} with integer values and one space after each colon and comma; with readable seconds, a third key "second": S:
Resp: {"hour": 6, "minute": 24}
